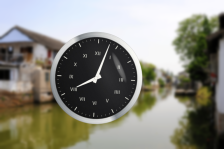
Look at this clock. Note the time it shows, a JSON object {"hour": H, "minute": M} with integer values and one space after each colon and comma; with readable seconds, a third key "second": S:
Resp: {"hour": 8, "minute": 3}
